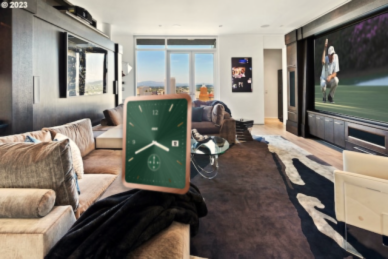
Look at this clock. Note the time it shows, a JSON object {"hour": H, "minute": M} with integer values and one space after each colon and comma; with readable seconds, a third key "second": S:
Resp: {"hour": 3, "minute": 41}
